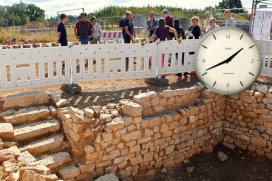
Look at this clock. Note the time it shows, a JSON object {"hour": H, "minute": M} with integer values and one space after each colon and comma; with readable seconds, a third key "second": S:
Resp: {"hour": 1, "minute": 41}
